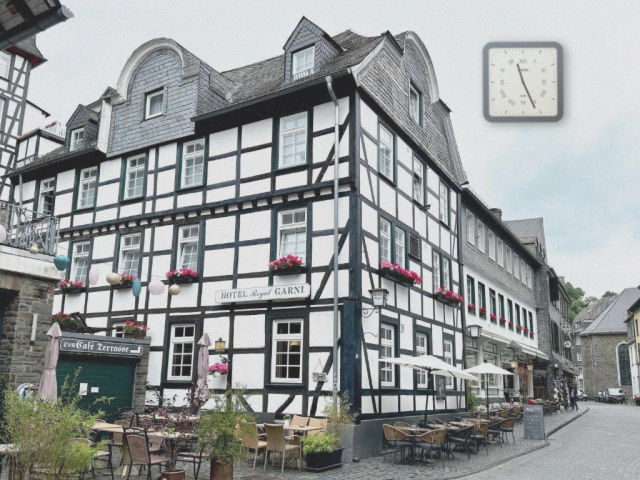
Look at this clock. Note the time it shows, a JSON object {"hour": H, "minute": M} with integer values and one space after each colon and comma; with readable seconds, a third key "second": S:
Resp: {"hour": 11, "minute": 26}
